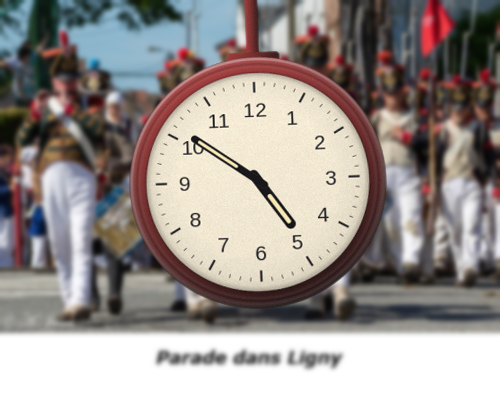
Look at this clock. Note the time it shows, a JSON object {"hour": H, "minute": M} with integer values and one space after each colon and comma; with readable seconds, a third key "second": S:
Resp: {"hour": 4, "minute": 51}
